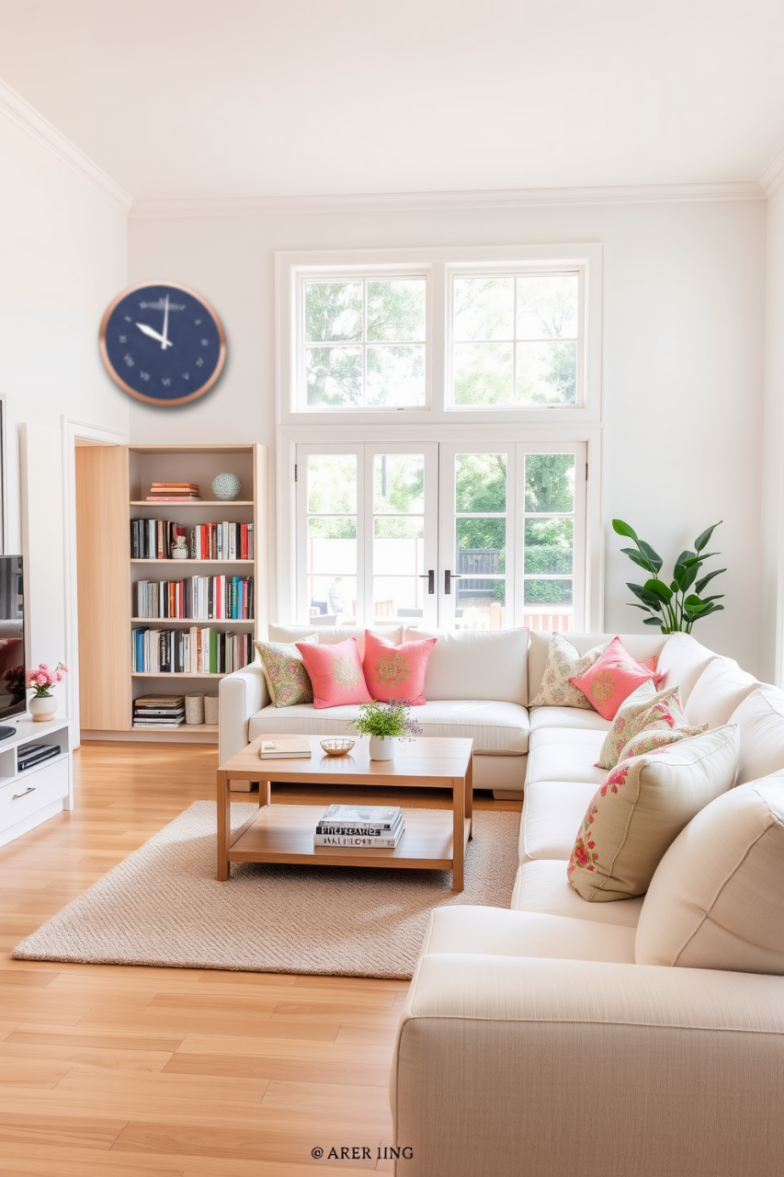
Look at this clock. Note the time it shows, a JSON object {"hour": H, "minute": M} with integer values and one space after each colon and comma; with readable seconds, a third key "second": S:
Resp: {"hour": 10, "minute": 1}
